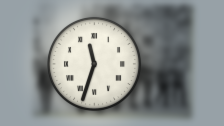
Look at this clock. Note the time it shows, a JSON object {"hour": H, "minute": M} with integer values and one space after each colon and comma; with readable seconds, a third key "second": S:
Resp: {"hour": 11, "minute": 33}
